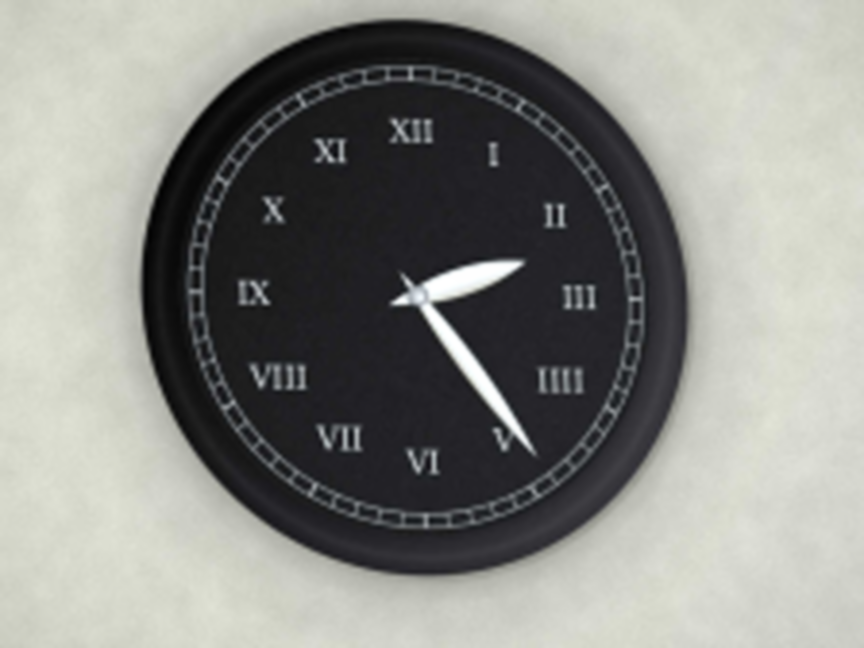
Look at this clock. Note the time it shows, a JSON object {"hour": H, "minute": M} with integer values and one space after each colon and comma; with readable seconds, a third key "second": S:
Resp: {"hour": 2, "minute": 24}
